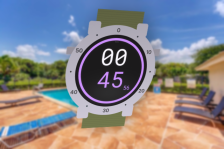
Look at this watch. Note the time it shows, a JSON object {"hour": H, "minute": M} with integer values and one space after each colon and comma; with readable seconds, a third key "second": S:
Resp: {"hour": 0, "minute": 45}
